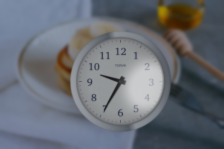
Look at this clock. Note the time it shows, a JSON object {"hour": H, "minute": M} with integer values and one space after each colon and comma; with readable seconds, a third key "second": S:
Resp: {"hour": 9, "minute": 35}
